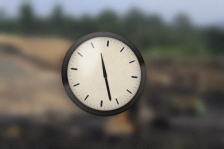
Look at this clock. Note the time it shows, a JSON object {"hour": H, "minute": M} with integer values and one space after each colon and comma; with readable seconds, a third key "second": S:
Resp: {"hour": 11, "minute": 27}
